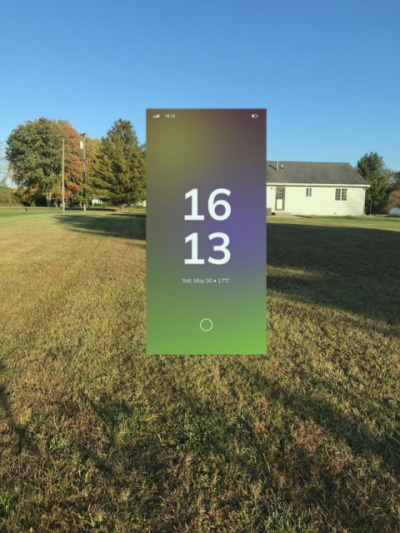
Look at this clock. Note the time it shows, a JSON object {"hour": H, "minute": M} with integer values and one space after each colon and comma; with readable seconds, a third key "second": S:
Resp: {"hour": 16, "minute": 13}
